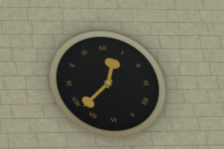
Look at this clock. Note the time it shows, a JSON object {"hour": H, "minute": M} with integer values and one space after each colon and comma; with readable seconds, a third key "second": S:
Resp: {"hour": 12, "minute": 38}
